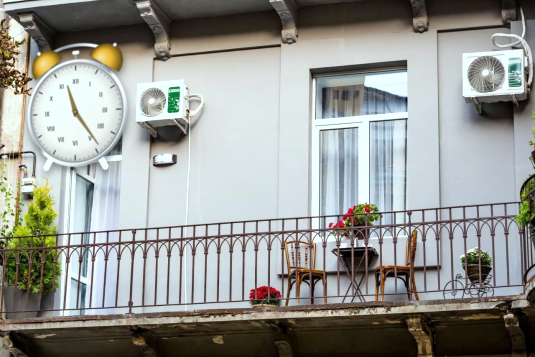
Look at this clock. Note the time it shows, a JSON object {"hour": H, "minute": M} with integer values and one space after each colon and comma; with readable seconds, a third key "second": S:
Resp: {"hour": 11, "minute": 24}
